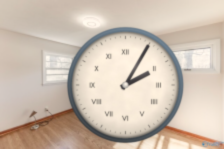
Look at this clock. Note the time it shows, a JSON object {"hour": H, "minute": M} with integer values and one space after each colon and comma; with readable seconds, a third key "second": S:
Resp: {"hour": 2, "minute": 5}
